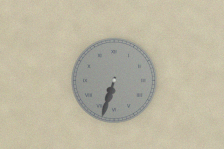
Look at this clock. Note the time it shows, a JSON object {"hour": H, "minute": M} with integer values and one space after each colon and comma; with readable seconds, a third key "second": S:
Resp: {"hour": 6, "minute": 33}
